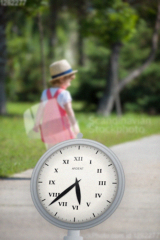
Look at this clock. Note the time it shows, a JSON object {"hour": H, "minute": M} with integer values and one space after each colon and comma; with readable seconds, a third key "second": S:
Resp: {"hour": 5, "minute": 38}
